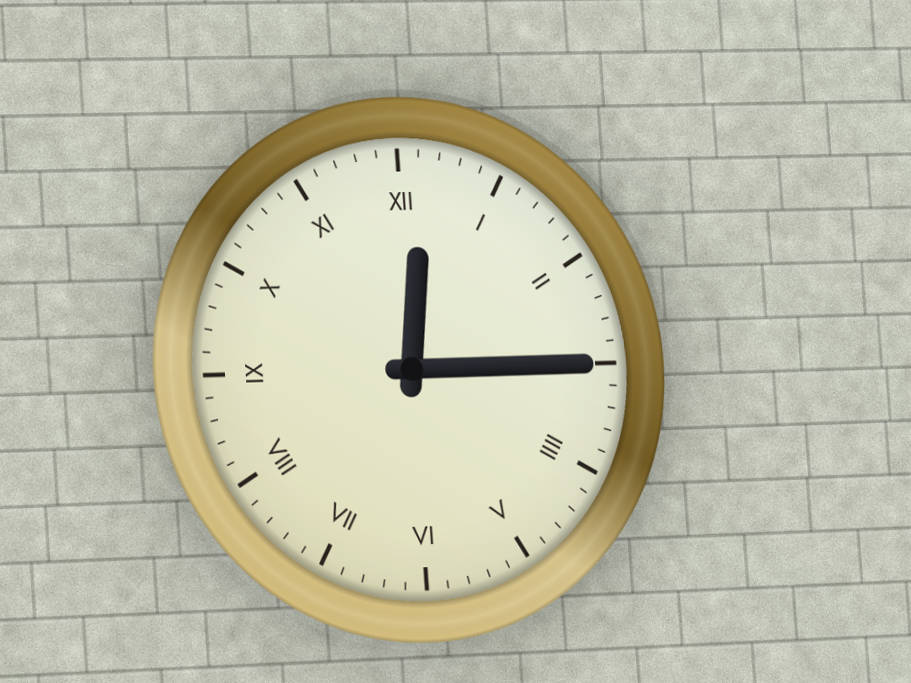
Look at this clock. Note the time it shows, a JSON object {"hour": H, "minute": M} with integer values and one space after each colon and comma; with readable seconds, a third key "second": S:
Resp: {"hour": 12, "minute": 15}
